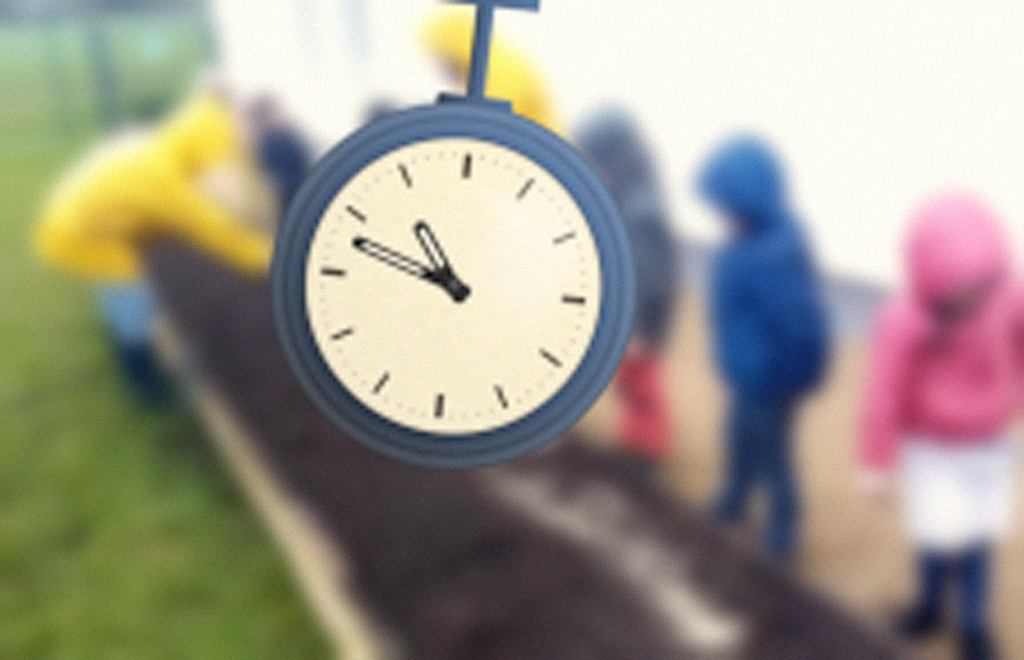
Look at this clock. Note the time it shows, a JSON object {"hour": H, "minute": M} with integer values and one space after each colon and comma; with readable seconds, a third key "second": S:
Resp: {"hour": 10, "minute": 48}
